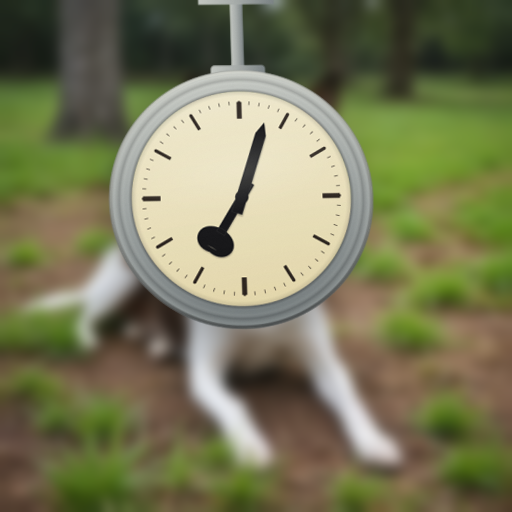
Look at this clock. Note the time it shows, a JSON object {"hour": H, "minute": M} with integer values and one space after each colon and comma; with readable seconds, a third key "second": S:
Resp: {"hour": 7, "minute": 3}
